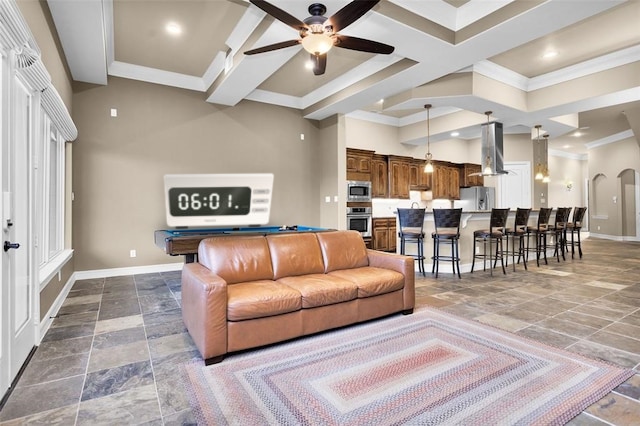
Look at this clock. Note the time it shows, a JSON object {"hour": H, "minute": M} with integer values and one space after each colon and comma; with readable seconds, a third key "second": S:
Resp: {"hour": 6, "minute": 1}
